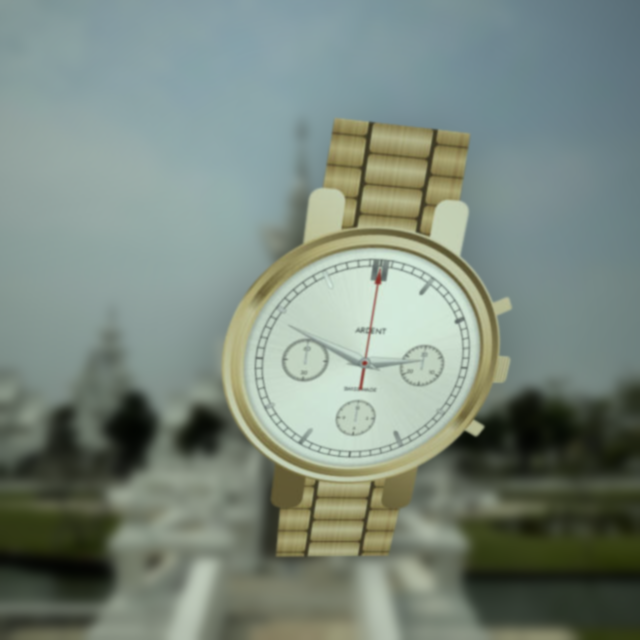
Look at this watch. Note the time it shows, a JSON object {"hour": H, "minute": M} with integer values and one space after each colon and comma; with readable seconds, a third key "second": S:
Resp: {"hour": 2, "minute": 49}
